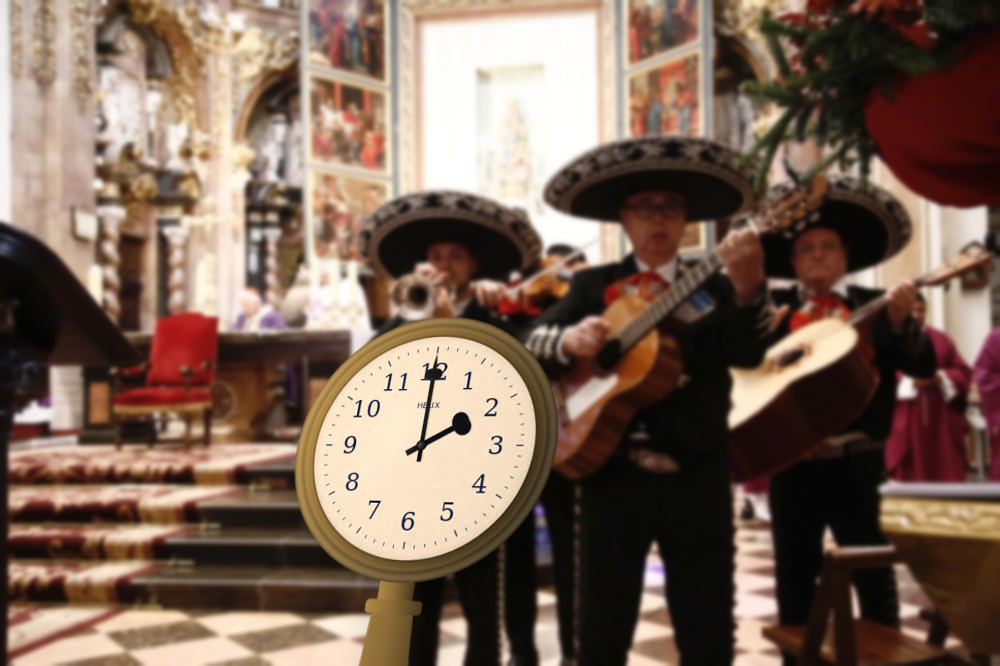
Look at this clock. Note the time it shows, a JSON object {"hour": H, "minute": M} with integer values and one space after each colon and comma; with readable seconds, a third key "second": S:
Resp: {"hour": 2, "minute": 0}
